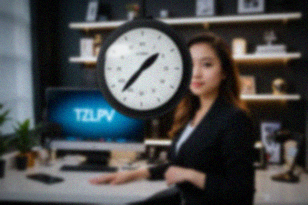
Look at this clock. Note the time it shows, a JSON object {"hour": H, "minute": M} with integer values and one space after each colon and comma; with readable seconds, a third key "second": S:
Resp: {"hour": 1, "minute": 37}
